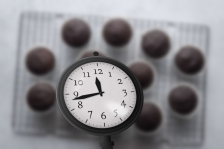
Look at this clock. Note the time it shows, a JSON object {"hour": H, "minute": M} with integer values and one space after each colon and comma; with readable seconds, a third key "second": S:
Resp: {"hour": 11, "minute": 43}
